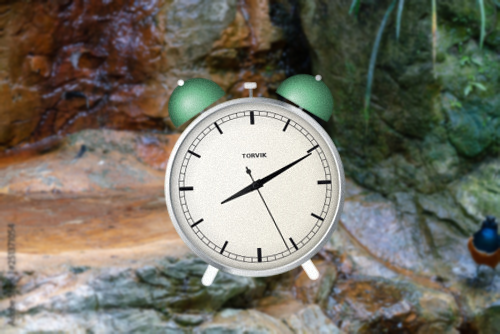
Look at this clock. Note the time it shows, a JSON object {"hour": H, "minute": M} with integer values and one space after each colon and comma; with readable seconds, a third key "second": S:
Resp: {"hour": 8, "minute": 10, "second": 26}
